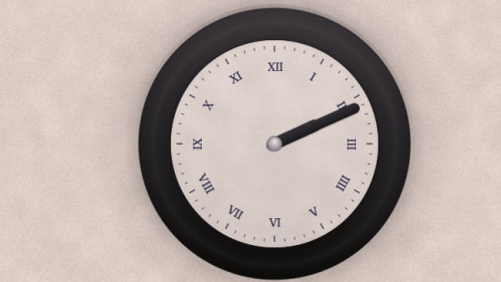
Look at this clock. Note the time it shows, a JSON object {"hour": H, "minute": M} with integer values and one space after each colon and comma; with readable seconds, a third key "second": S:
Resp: {"hour": 2, "minute": 11}
